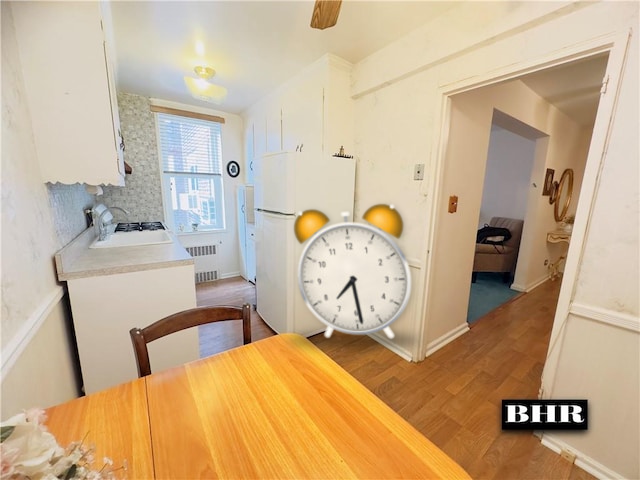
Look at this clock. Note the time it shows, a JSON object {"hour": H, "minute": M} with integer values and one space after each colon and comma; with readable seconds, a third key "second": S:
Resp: {"hour": 7, "minute": 29}
